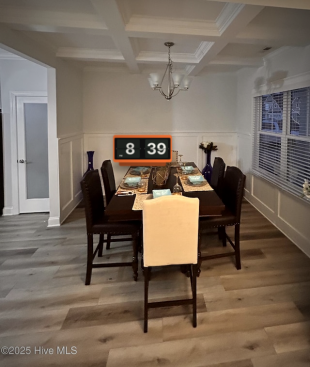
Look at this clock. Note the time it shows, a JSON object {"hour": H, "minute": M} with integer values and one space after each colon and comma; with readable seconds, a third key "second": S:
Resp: {"hour": 8, "minute": 39}
